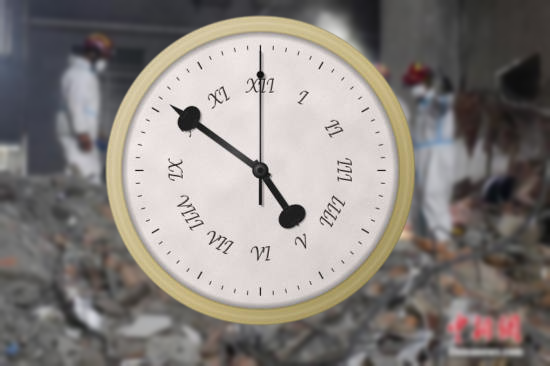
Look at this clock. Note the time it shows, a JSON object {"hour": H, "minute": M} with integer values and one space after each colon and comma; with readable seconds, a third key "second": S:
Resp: {"hour": 4, "minute": 51, "second": 0}
